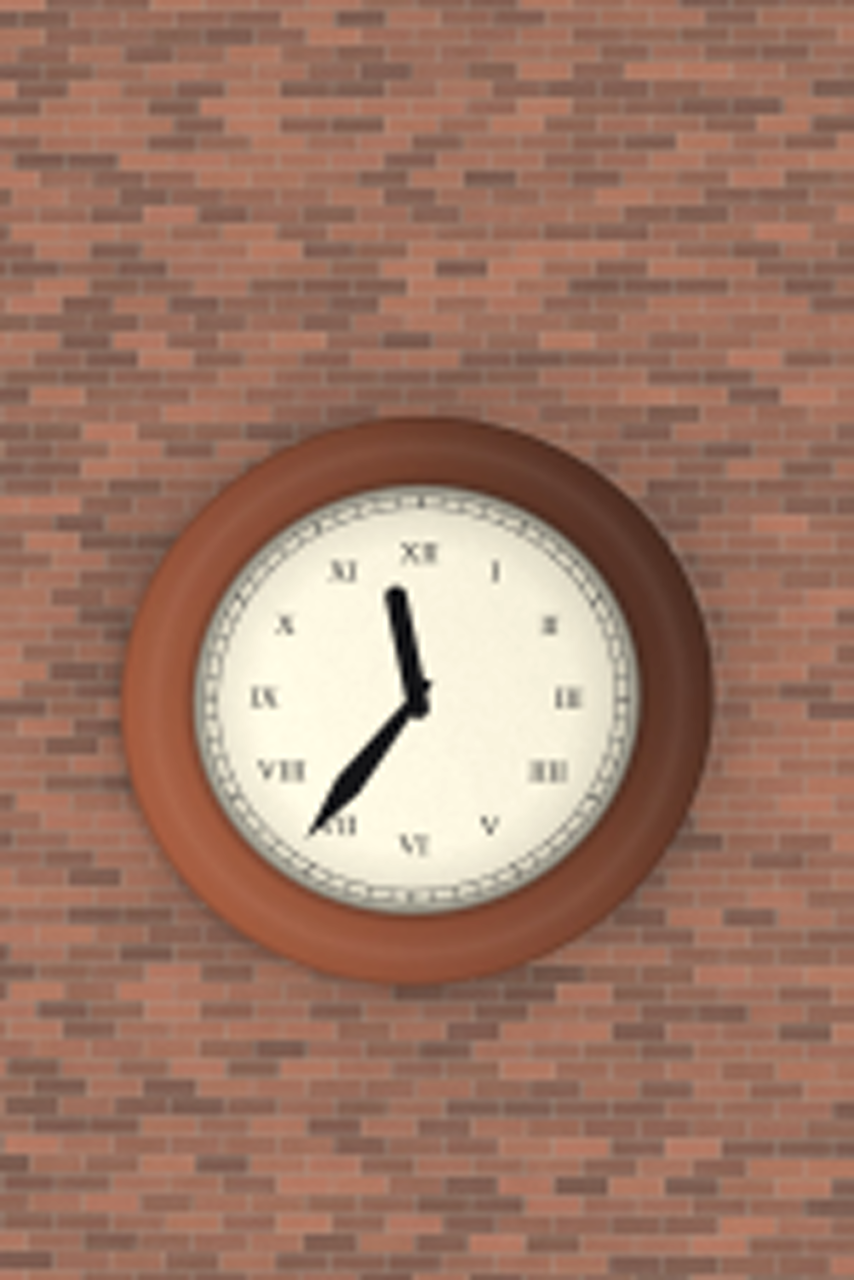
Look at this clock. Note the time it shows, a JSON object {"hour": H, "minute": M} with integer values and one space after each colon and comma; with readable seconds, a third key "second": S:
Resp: {"hour": 11, "minute": 36}
